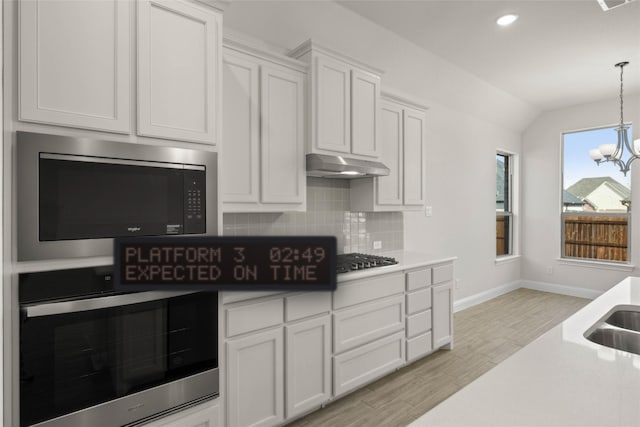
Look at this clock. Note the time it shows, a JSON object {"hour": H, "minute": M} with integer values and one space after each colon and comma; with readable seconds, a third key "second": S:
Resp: {"hour": 2, "minute": 49}
